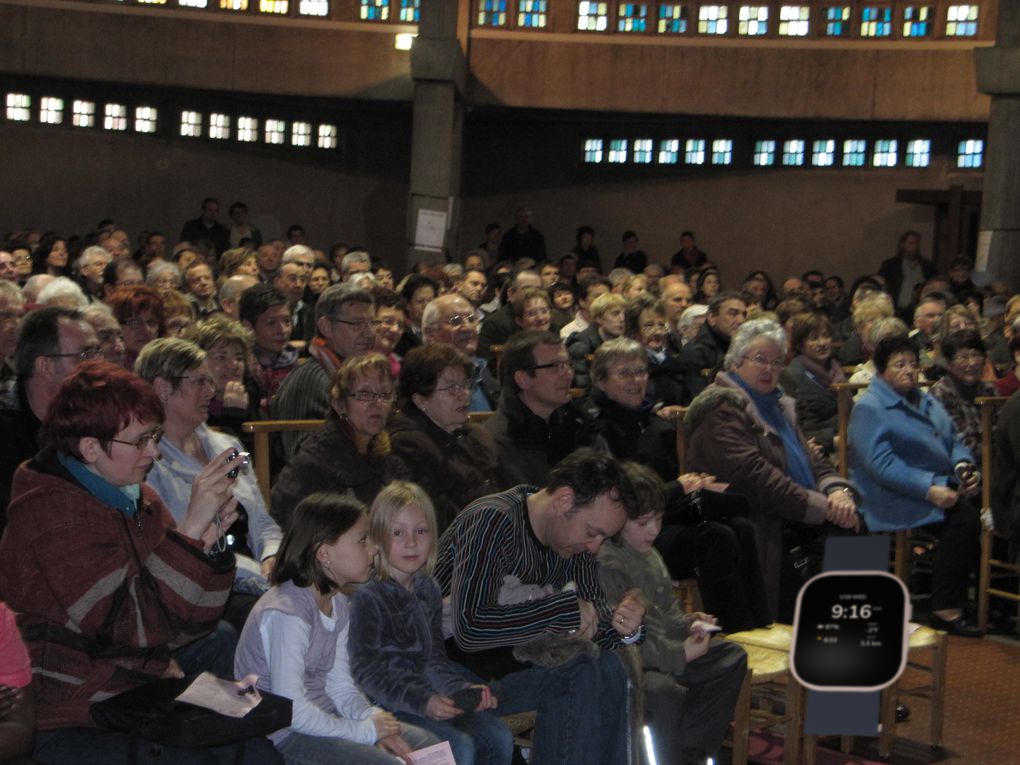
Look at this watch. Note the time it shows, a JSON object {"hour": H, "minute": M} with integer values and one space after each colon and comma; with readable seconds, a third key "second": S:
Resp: {"hour": 9, "minute": 16}
